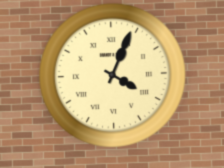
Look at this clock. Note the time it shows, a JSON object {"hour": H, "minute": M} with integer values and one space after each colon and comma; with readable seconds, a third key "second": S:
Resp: {"hour": 4, "minute": 4}
